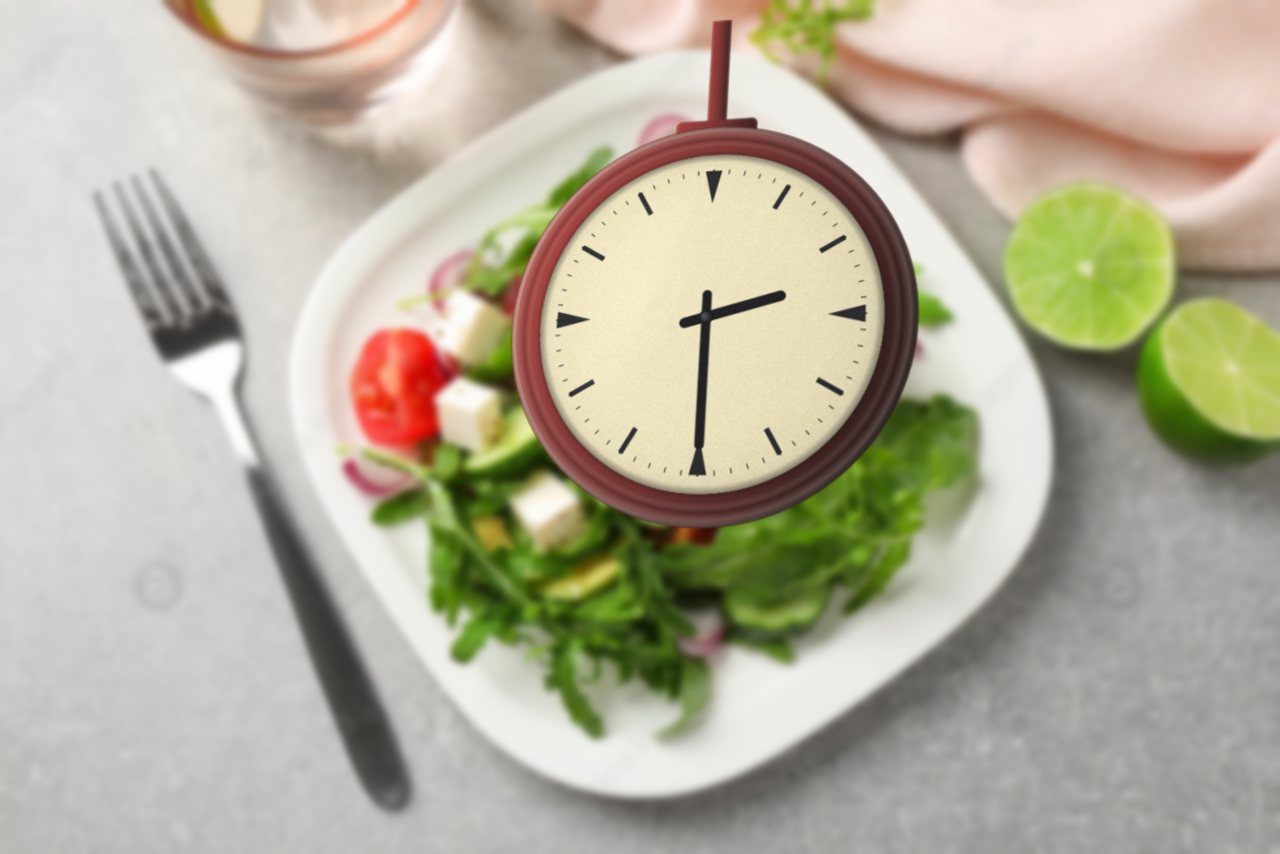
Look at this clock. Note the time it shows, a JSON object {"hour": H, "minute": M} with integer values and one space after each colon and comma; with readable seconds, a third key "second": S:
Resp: {"hour": 2, "minute": 30}
